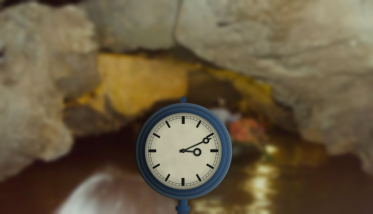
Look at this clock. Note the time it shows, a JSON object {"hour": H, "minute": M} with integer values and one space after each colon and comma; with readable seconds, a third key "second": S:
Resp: {"hour": 3, "minute": 11}
